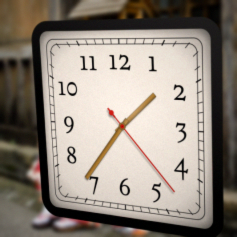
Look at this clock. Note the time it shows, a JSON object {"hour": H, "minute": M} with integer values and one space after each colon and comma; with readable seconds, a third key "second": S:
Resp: {"hour": 1, "minute": 36, "second": 23}
